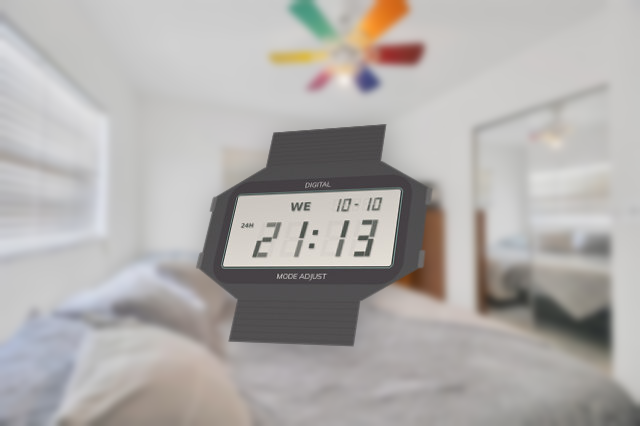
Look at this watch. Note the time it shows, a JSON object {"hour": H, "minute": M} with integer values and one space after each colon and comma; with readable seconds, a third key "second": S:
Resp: {"hour": 21, "minute": 13}
